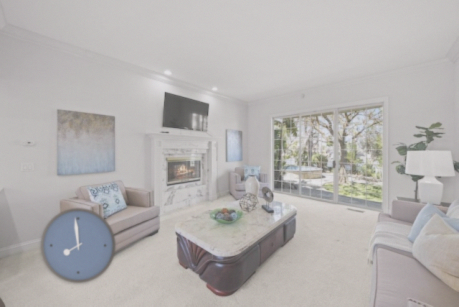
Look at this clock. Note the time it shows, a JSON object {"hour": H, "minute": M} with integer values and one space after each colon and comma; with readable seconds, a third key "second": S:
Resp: {"hour": 7, "minute": 59}
